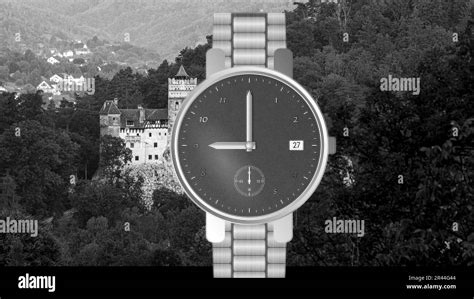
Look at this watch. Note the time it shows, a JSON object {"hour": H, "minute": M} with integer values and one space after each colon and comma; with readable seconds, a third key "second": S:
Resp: {"hour": 9, "minute": 0}
